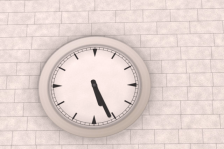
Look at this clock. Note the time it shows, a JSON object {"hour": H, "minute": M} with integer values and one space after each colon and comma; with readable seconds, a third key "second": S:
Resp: {"hour": 5, "minute": 26}
